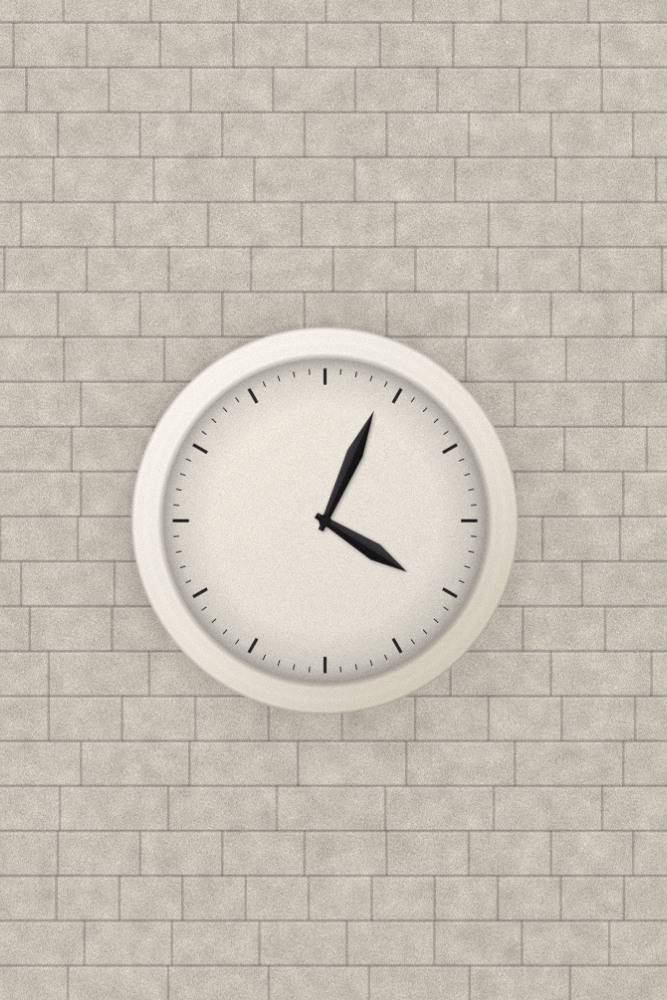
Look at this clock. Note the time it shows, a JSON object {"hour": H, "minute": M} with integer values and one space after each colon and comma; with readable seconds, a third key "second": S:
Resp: {"hour": 4, "minute": 4}
